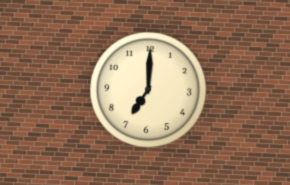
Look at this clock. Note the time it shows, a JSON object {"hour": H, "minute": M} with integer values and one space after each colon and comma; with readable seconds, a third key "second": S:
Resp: {"hour": 7, "minute": 0}
